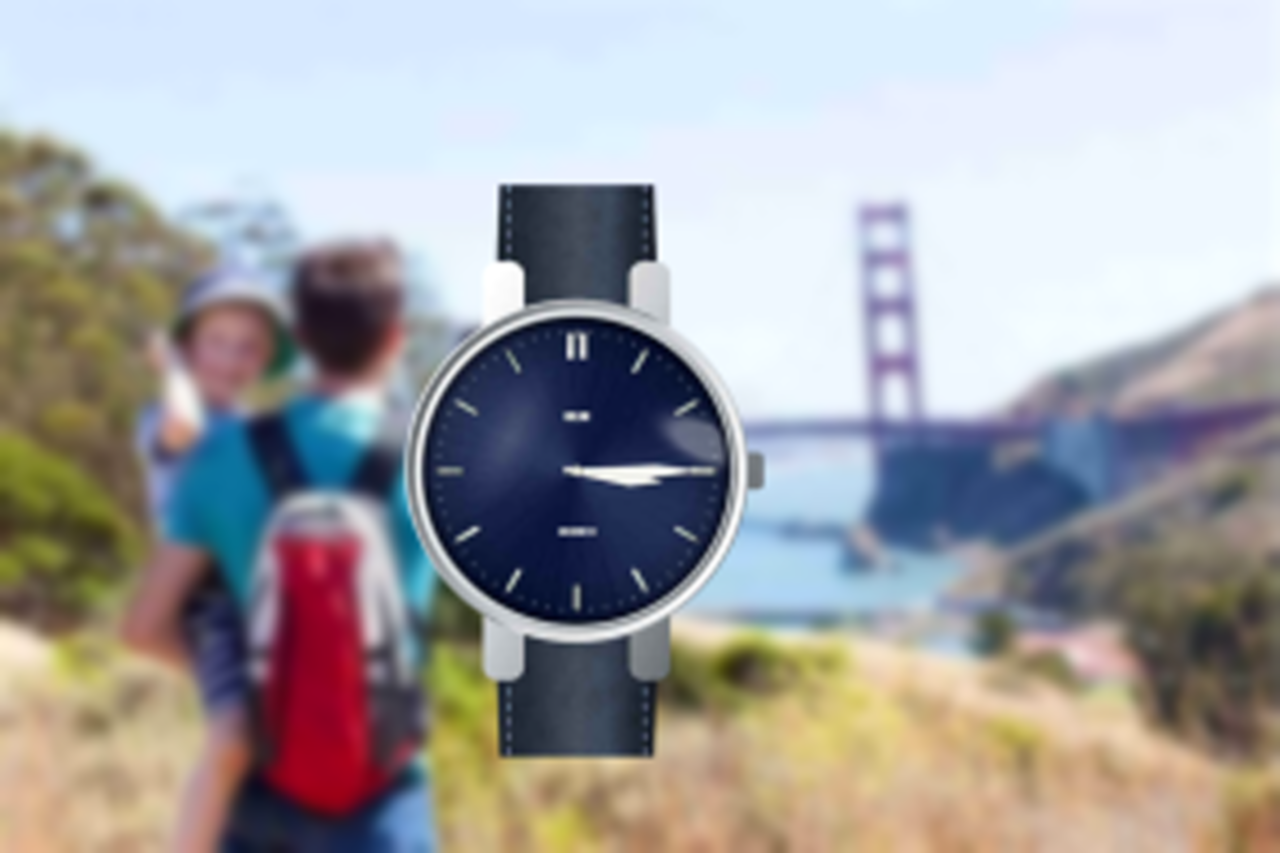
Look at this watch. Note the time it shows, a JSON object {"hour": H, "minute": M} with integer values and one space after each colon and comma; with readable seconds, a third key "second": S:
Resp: {"hour": 3, "minute": 15}
